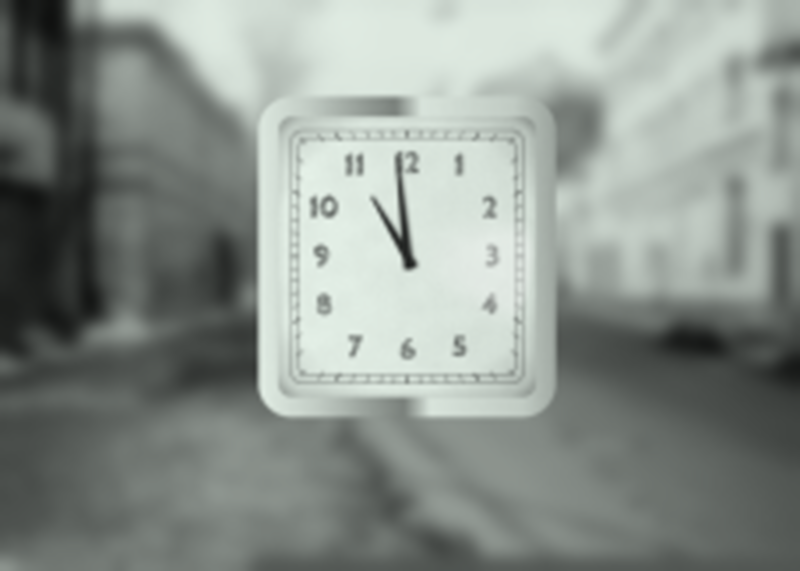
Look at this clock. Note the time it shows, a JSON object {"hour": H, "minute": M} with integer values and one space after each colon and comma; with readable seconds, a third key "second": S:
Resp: {"hour": 10, "minute": 59}
